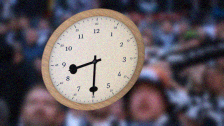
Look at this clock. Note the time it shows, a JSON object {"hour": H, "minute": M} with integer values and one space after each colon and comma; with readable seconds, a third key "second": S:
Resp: {"hour": 8, "minute": 30}
